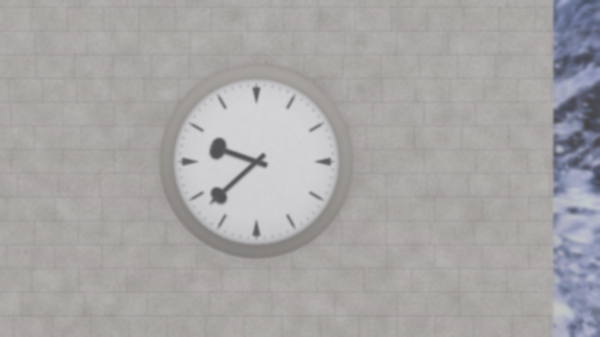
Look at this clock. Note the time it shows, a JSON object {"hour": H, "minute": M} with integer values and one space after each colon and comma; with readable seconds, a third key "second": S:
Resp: {"hour": 9, "minute": 38}
